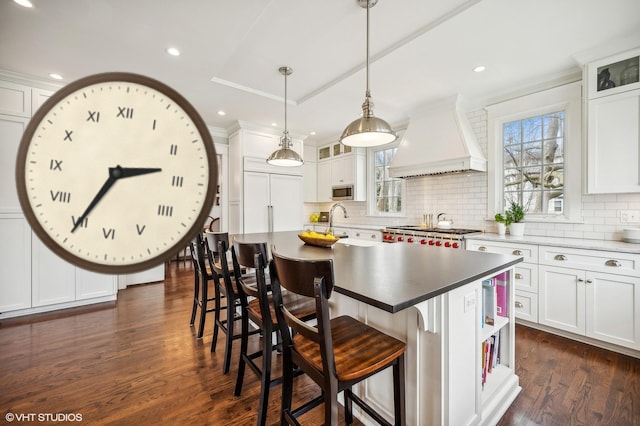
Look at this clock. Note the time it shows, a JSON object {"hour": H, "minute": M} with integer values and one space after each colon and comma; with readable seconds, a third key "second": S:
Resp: {"hour": 2, "minute": 35}
